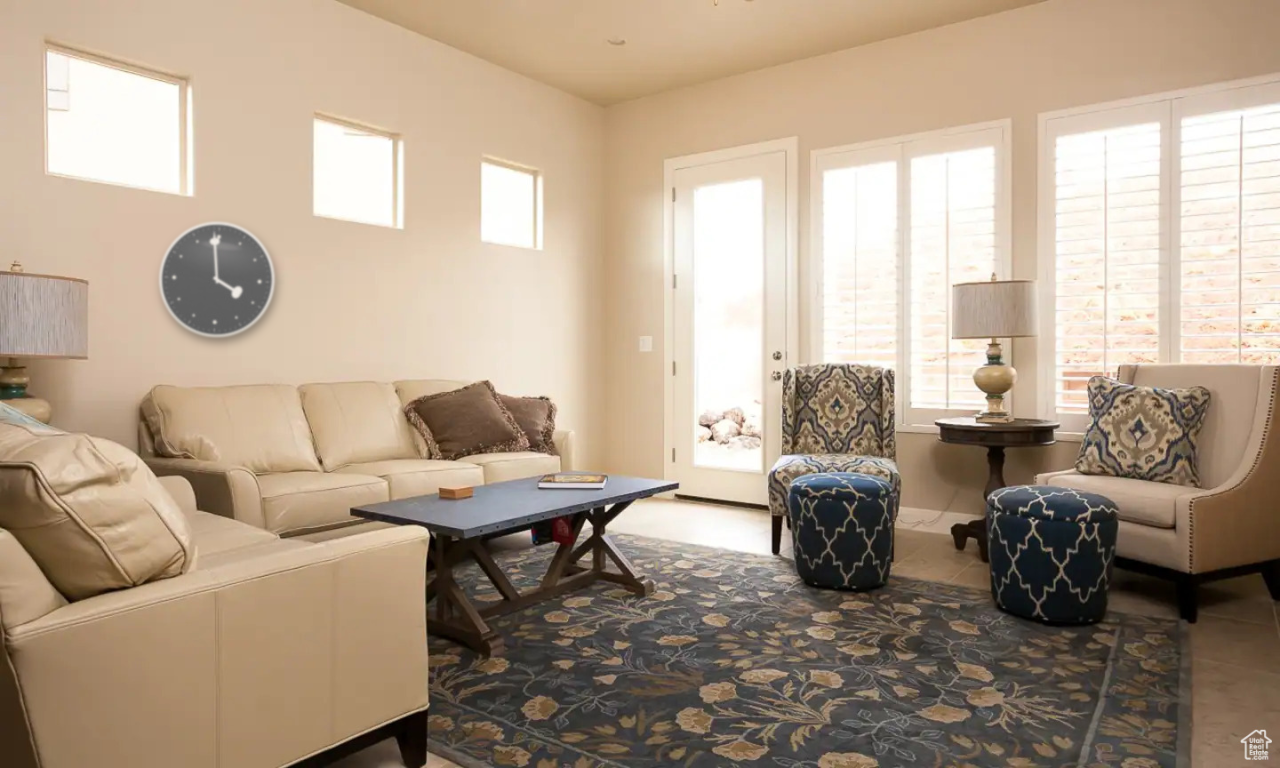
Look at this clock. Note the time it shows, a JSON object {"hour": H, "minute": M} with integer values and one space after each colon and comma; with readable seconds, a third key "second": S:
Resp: {"hour": 3, "minute": 59}
